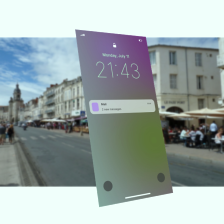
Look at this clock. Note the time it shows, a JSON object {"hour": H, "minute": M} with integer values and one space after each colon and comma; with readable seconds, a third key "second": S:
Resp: {"hour": 21, "minute": 43}
